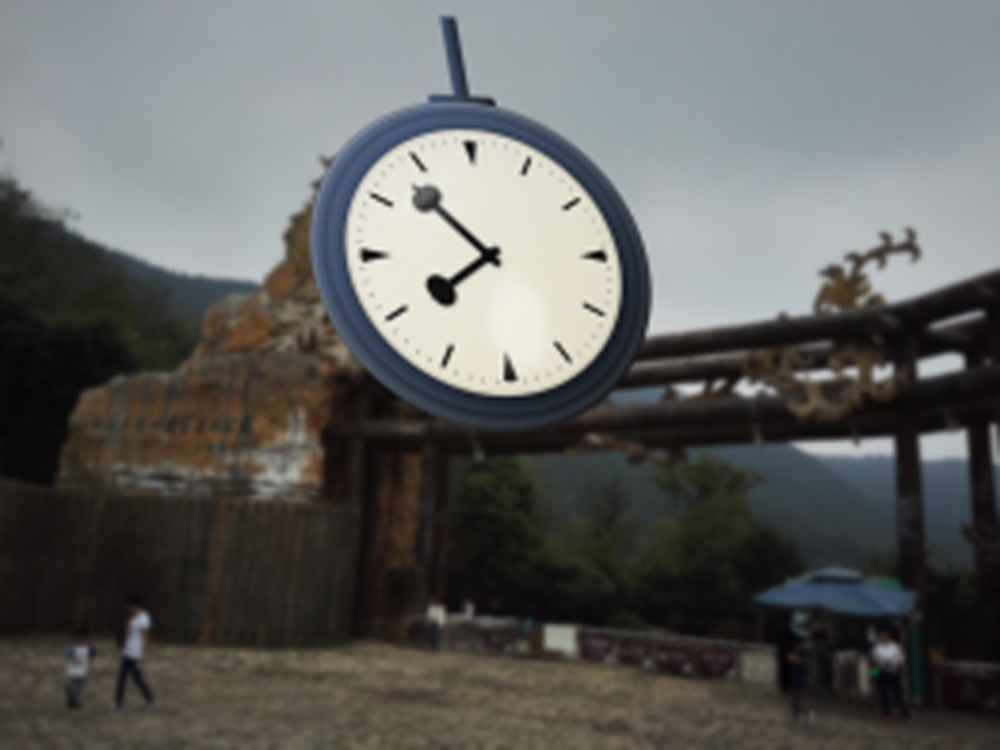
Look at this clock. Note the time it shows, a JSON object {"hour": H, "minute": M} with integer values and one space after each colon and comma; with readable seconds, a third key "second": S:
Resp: {"hour": 7, "minute": 53}
